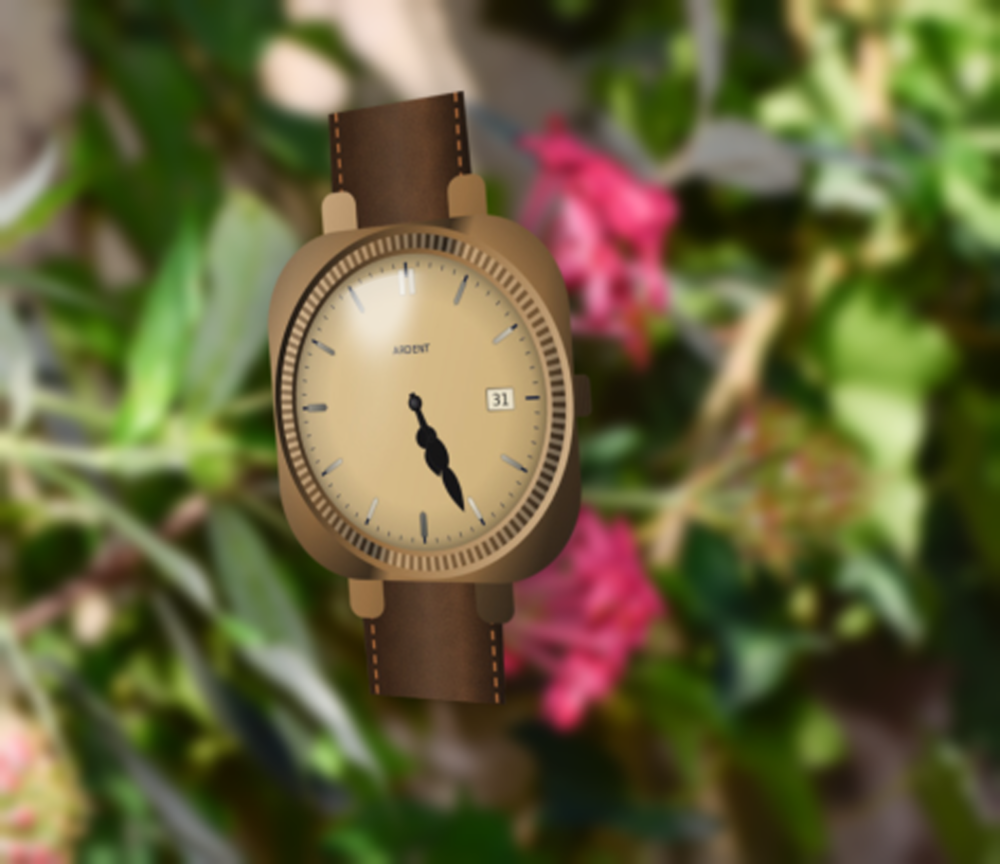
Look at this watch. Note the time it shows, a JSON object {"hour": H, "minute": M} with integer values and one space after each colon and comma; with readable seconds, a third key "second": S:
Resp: {"hour": 5, "minute": 26}
